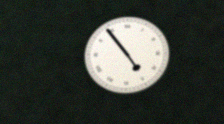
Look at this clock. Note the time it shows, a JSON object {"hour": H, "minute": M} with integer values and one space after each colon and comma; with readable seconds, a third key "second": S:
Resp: {"hour": 4, "minute": 54}
